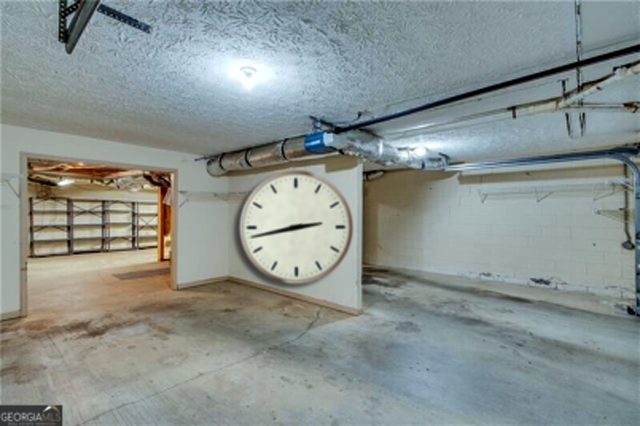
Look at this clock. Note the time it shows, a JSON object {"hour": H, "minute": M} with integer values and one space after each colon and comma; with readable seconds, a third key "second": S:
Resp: {"hour": 2, "minute": 43}
